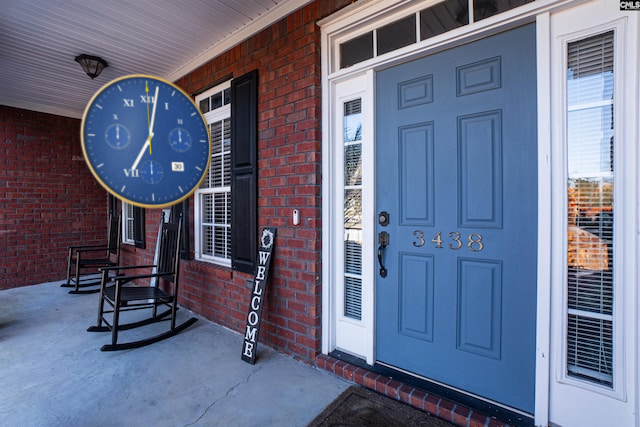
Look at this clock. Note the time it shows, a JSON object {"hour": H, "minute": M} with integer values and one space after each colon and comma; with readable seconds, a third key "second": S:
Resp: {"hour": 7, "minute": 2}
